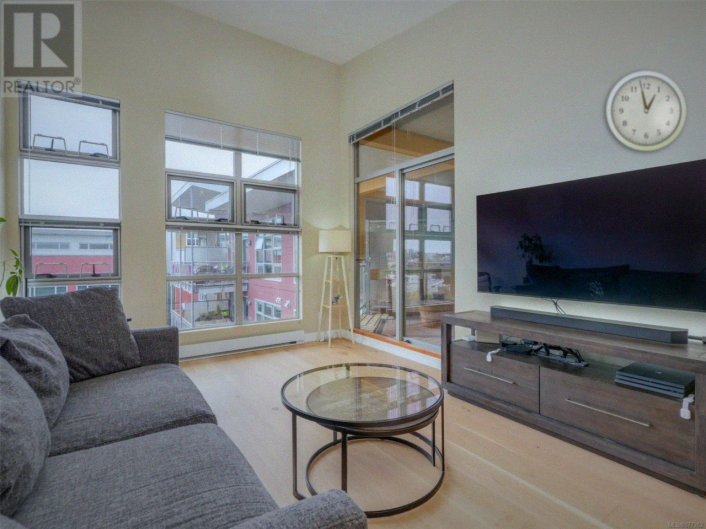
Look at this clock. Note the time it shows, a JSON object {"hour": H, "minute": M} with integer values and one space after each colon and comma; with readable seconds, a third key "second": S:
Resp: {"hour": 12, "minute": 58}
